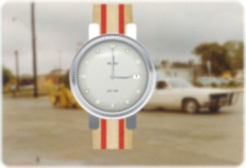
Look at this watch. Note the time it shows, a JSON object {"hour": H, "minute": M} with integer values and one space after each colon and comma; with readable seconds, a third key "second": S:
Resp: {"hour": 3, "minute": 0}
